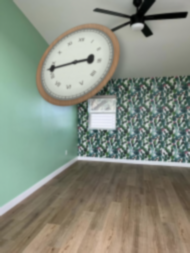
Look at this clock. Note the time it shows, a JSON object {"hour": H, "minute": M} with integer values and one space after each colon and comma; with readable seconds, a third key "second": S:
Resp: {"hour": 2, "minute": 43}
